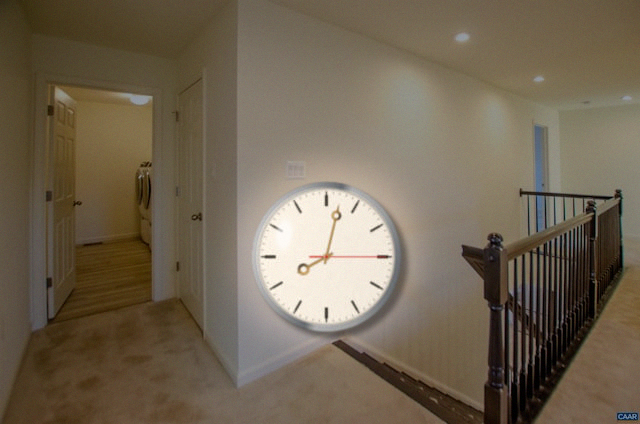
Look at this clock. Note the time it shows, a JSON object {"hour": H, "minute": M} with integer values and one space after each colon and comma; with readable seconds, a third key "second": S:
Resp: {"hour": 8, "minute": 2, "second": 15}
